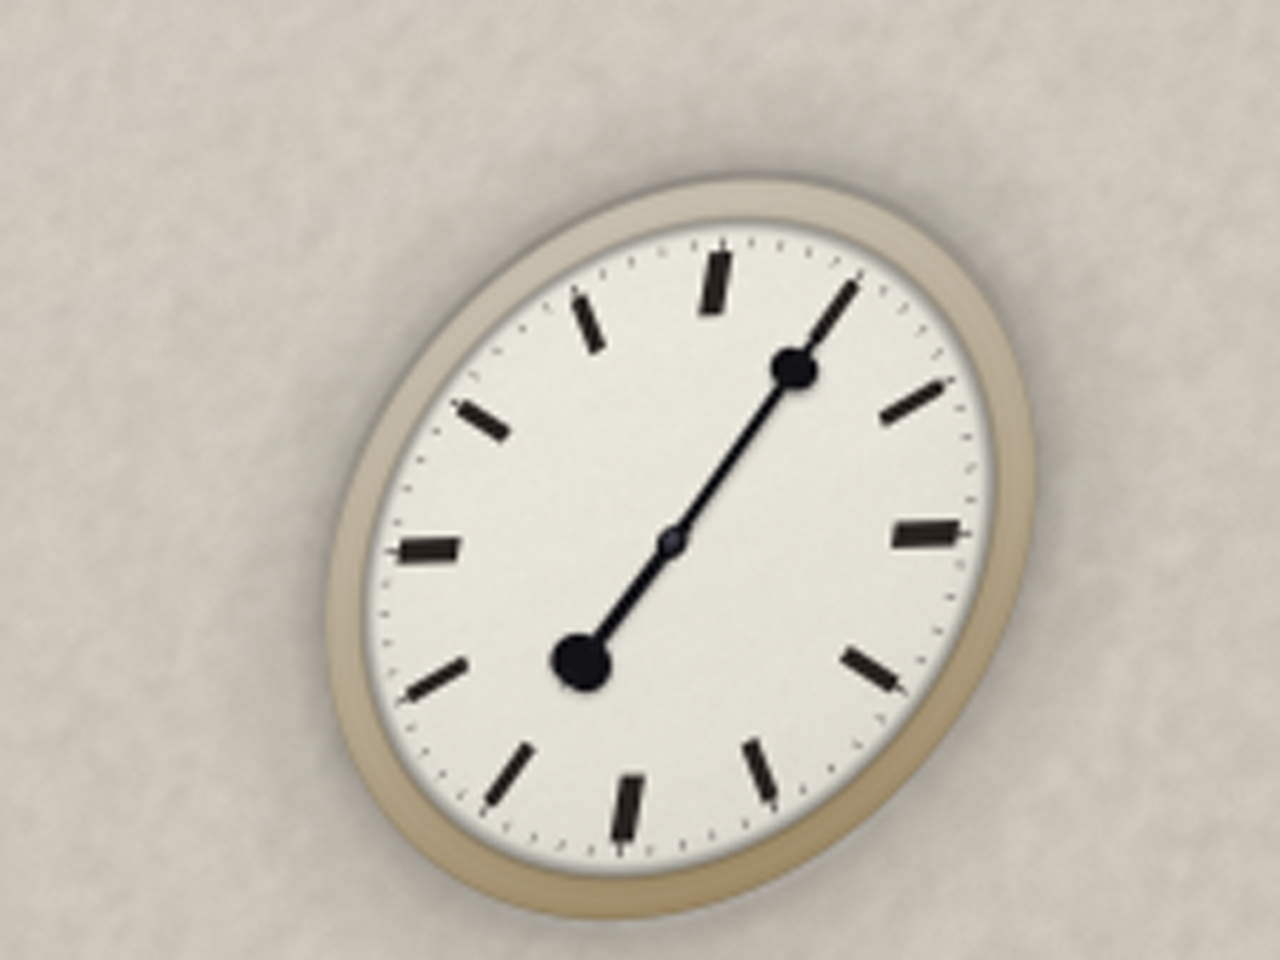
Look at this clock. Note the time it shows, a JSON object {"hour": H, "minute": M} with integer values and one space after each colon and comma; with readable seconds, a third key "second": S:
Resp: {"hour": 7, "minute": 5}
